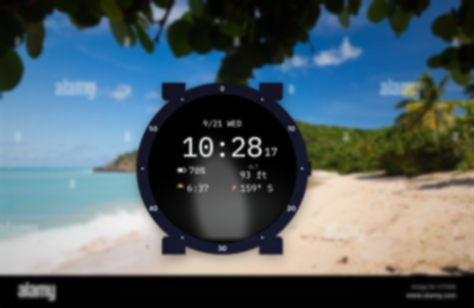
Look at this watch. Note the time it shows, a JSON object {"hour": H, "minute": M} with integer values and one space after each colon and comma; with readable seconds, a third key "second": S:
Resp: {"hour": 10, "minute": 28}
